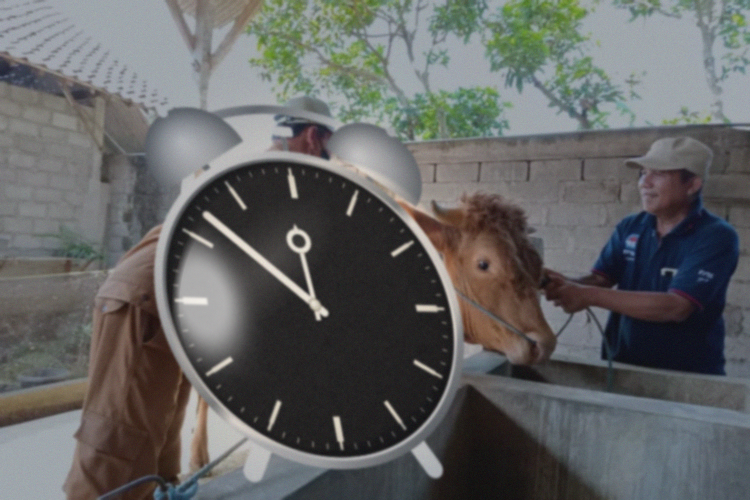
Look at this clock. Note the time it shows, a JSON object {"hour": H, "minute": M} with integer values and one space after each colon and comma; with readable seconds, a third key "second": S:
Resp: {"hour": 11, "minute": 52}
